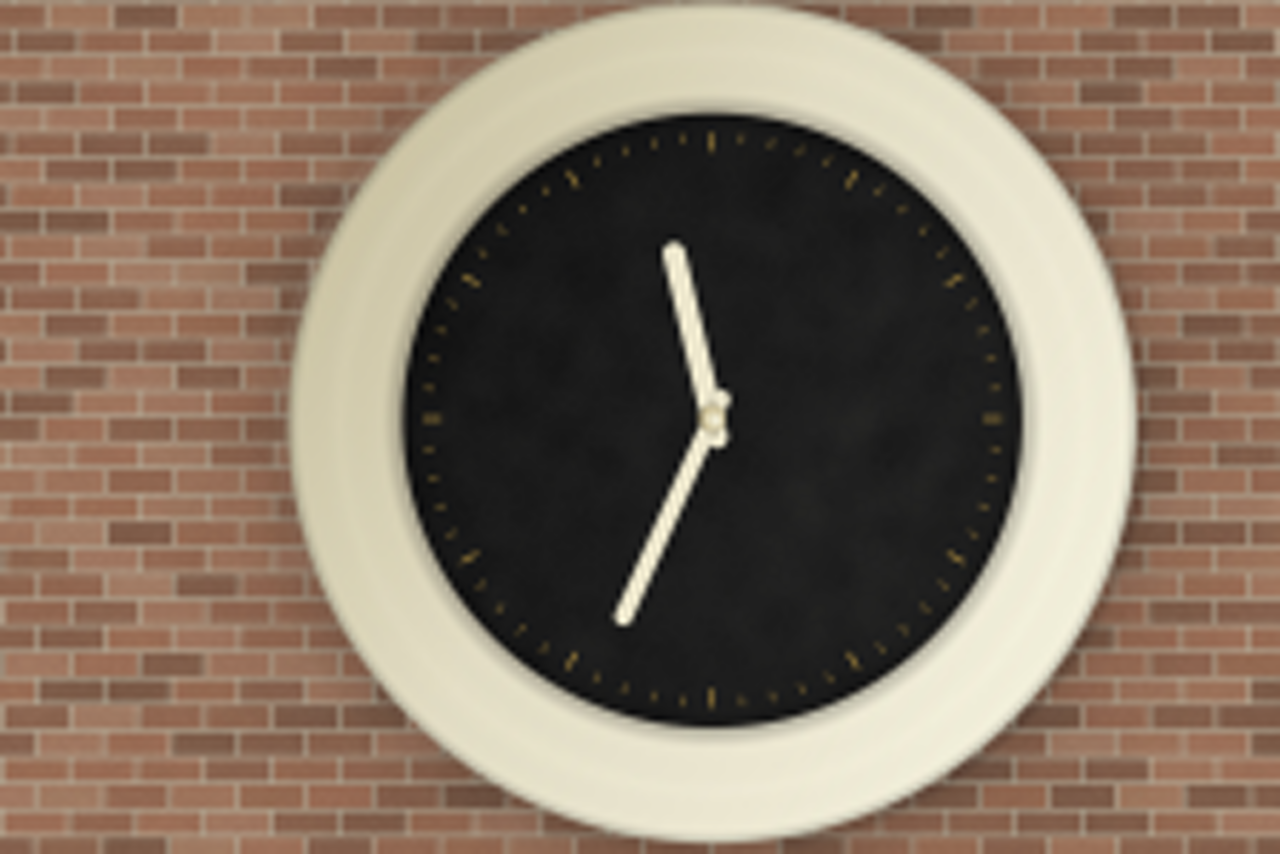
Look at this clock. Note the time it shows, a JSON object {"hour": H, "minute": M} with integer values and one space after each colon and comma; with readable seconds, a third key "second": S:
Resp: {"hour": 11, "minute": 34}
